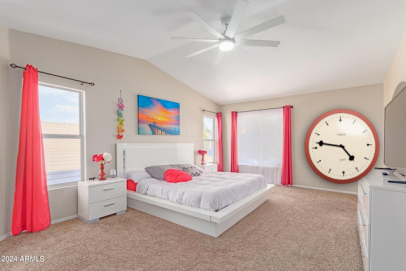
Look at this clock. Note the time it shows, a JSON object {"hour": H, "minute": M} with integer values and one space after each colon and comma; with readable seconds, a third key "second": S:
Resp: {"hour": 4, "minute": 47}
